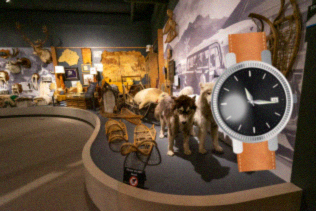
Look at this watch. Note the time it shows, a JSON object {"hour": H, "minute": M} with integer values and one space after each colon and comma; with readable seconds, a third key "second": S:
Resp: {"hour": 11, "minute": 16}
